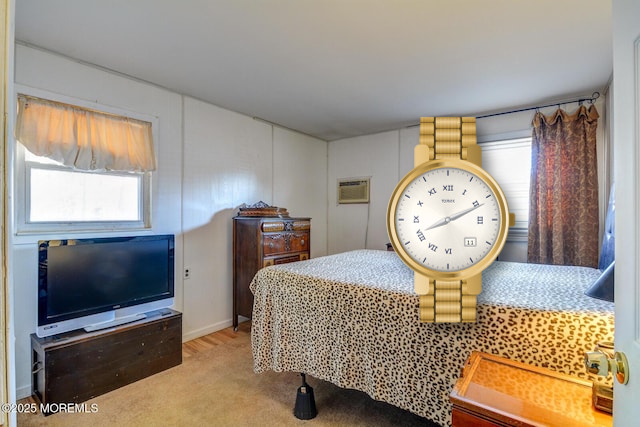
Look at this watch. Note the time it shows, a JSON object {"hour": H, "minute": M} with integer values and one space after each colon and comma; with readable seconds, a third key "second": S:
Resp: {"hour": 8, "minute": 11}
